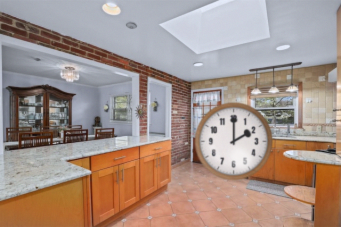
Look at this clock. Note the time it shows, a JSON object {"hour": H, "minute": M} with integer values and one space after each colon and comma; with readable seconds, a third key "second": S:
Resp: {"hour": 2, "minute": 0}
